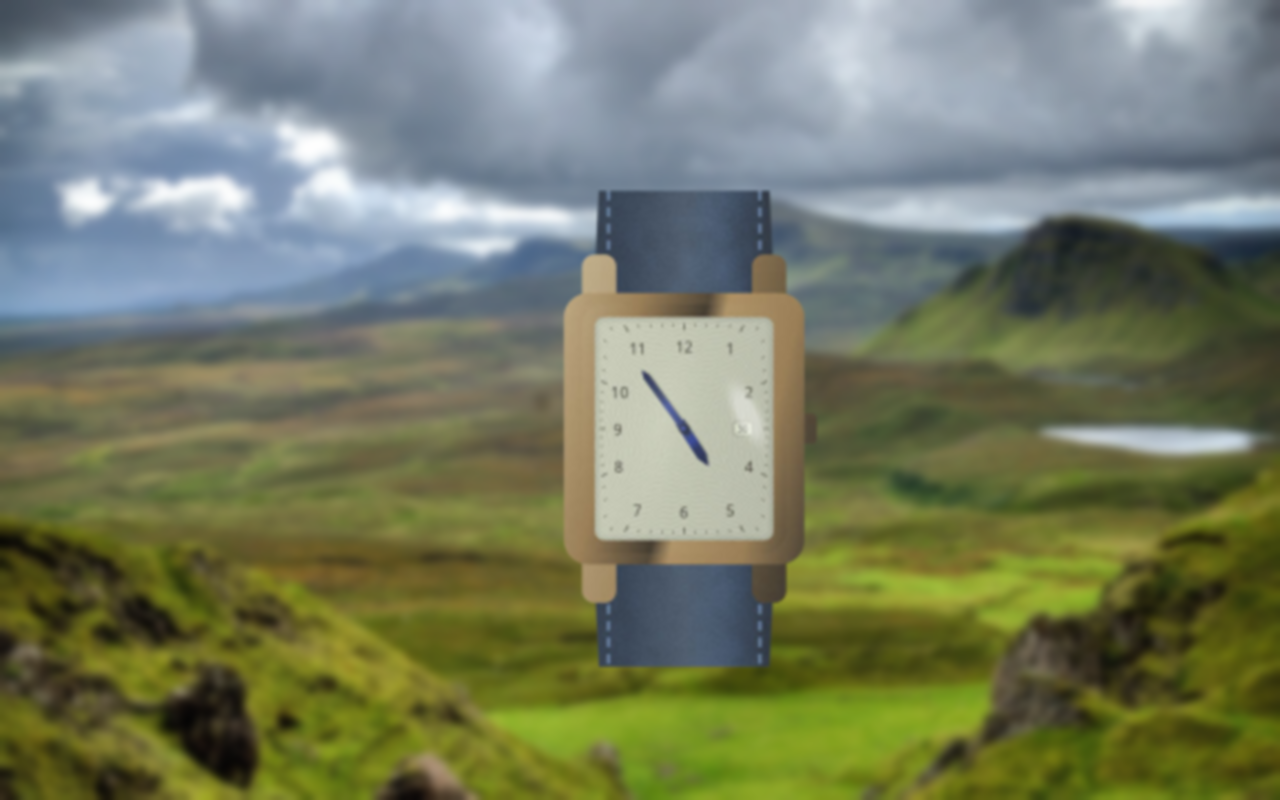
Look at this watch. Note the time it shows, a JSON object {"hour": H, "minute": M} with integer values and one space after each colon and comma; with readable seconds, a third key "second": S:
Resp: {"hour": 4, "minute": 54}
